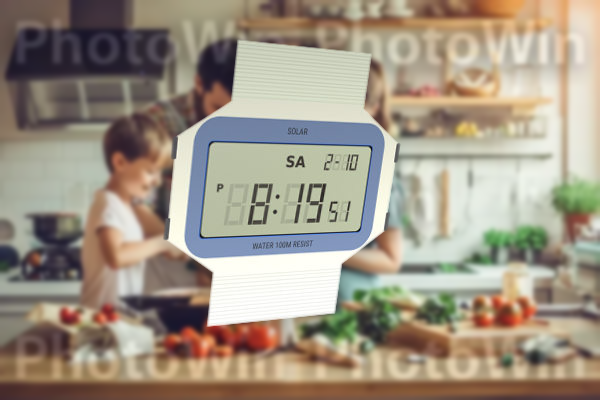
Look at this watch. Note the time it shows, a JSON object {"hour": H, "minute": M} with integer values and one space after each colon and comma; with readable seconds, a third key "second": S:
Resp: {"hour": 8, "minute": 19, "second": 51}
